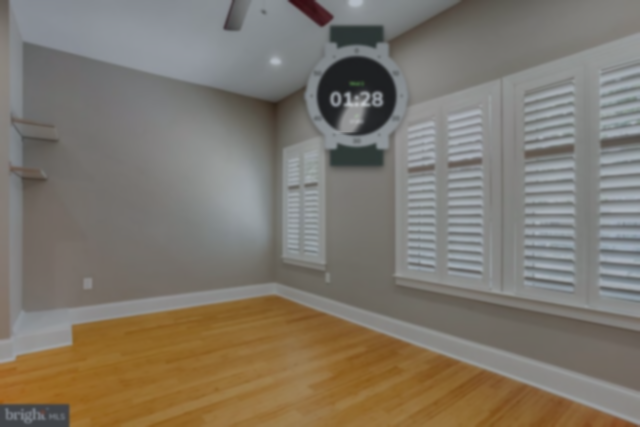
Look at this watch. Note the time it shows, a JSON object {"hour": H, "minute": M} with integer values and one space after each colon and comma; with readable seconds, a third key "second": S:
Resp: {"hour": 1, "minute": 28}
